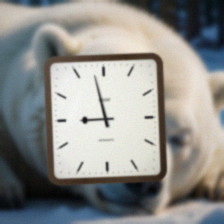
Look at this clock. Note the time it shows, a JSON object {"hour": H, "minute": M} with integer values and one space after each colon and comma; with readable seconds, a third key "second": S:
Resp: {"hour": 8, "minute": 58}
